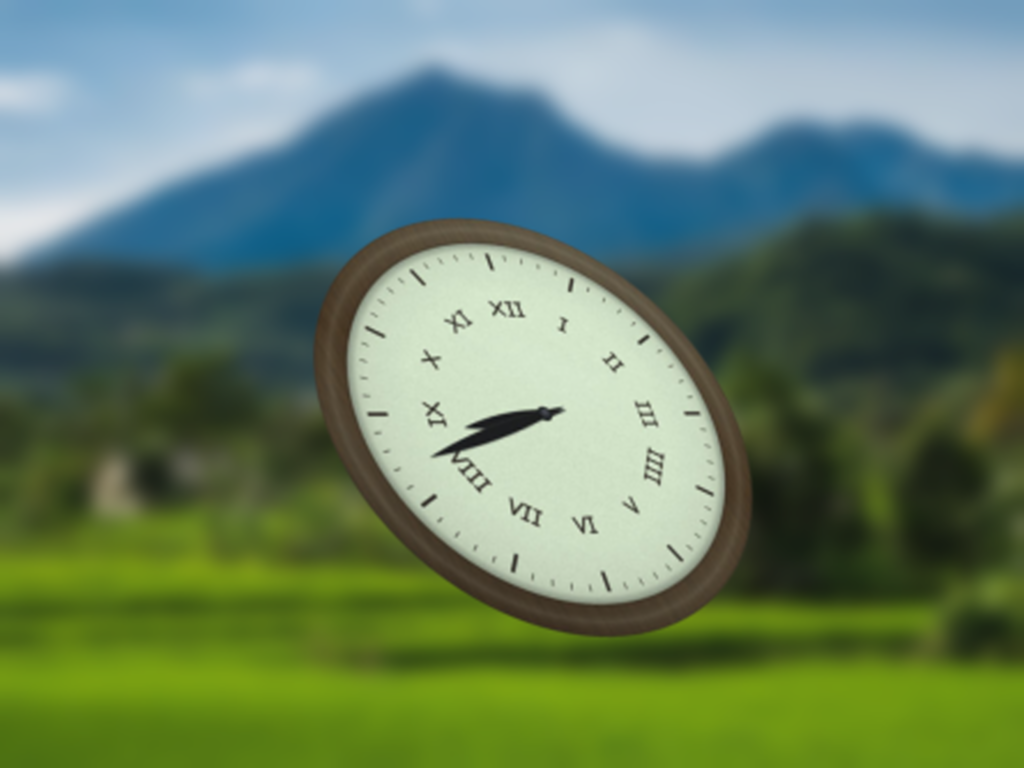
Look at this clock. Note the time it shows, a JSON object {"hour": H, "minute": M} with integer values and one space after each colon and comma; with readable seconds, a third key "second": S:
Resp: {"hour": 8, "minute": 42}
